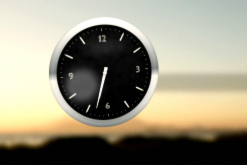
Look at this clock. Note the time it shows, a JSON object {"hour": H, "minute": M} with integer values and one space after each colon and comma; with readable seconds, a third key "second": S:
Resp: {"hour": 6, "minute": 33}
